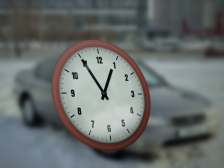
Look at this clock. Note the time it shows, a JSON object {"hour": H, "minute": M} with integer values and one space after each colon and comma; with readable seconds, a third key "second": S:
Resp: {"hour": 12, "minute": 55}
